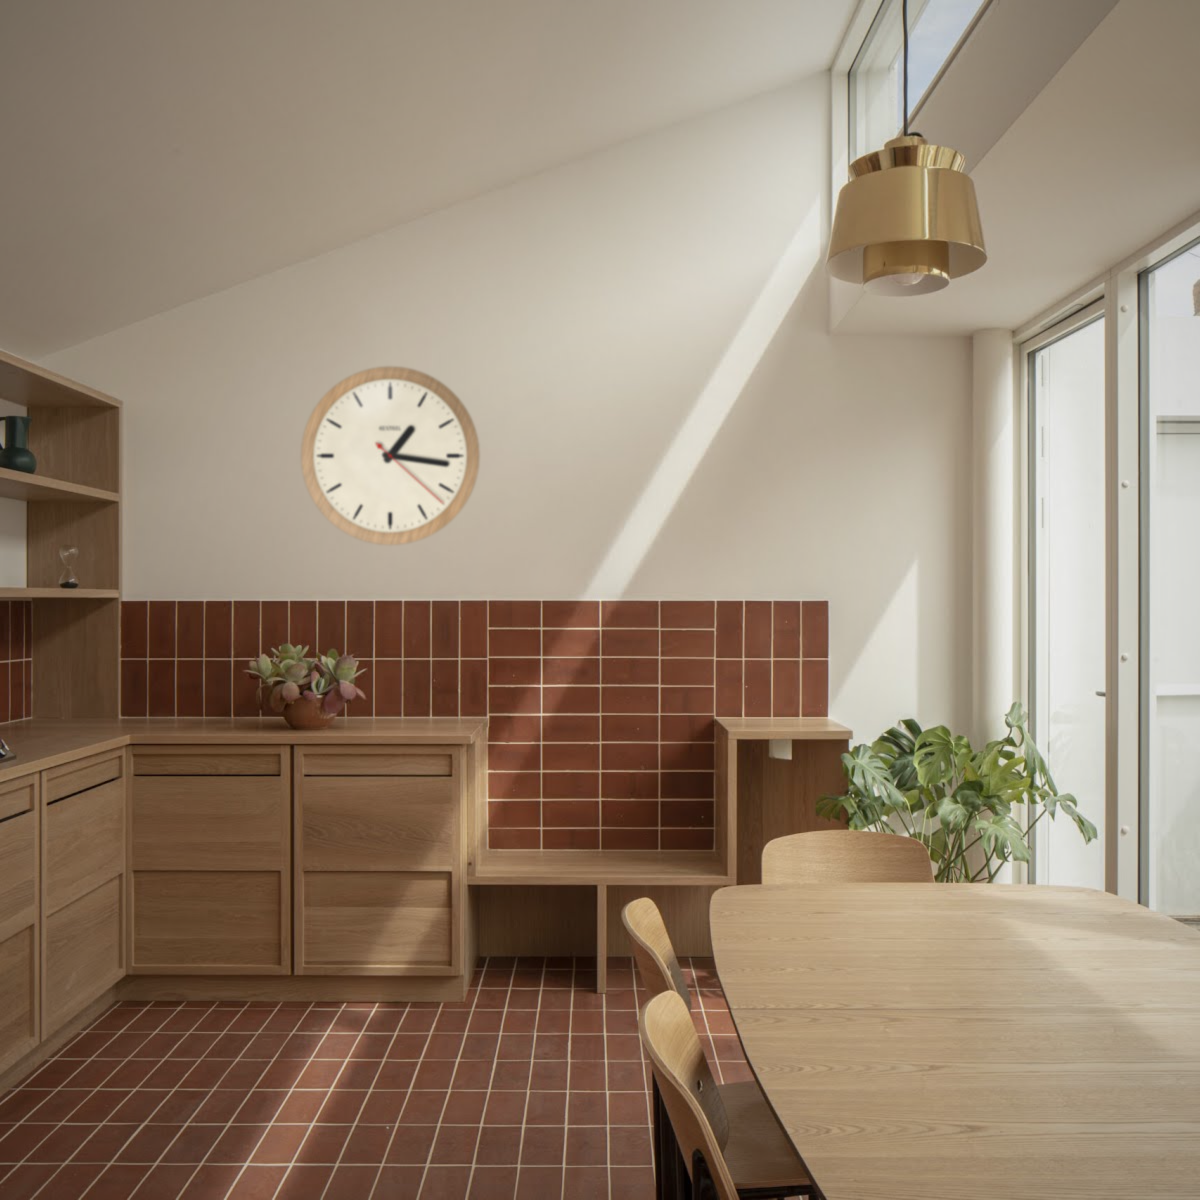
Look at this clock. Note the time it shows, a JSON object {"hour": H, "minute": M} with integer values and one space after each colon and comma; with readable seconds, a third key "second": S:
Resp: {"hour": 1, "minute": 16, "second": 22}
